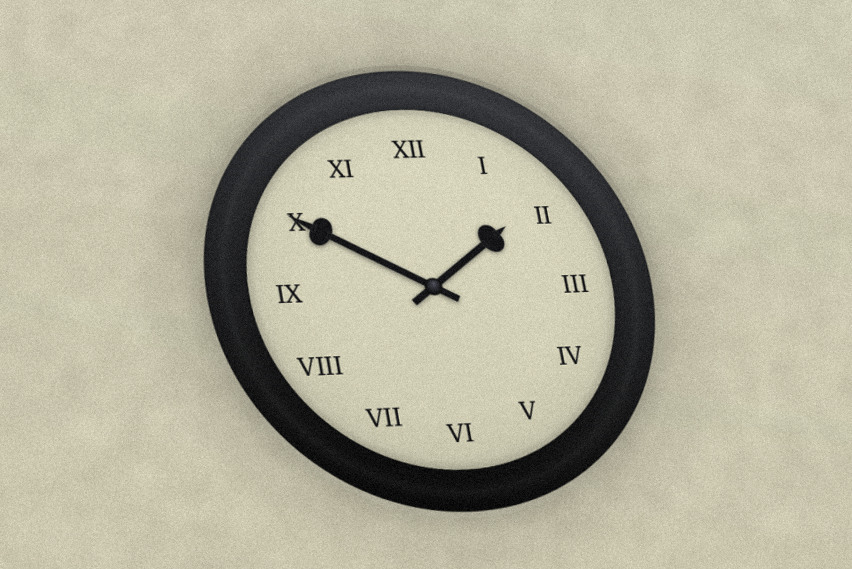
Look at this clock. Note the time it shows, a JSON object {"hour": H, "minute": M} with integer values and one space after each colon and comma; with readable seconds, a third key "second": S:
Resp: {"hour": 1, "minute": 50}
